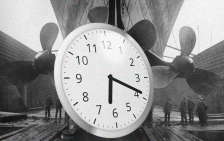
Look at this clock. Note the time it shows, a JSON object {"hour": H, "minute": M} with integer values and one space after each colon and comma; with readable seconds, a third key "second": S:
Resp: {"hour": 6, "minute": 19}
